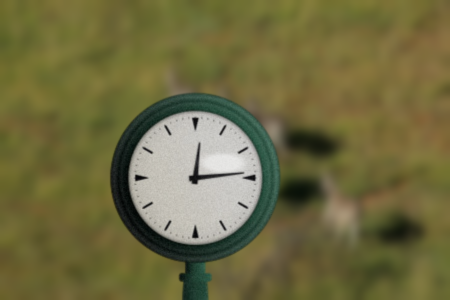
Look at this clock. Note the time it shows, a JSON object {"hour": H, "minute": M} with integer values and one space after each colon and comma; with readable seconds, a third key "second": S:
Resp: {"hour": 12, "minute": 14}
